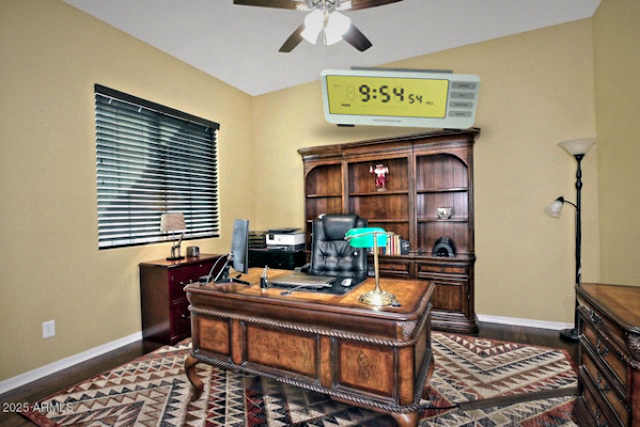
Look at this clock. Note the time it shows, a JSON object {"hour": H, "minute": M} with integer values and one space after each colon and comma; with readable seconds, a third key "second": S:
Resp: {"hour": 9, "minute": 54, "second": 54}
